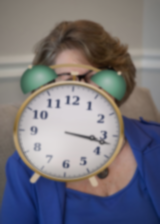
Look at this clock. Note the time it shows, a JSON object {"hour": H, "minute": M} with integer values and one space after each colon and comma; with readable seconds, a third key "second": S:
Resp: {"hour": 3, "minute": 17}
